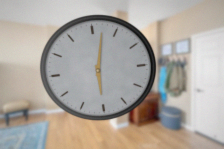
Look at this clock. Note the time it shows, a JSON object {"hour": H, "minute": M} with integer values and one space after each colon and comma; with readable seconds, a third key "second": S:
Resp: {"hour": 6, "minute": 2}
